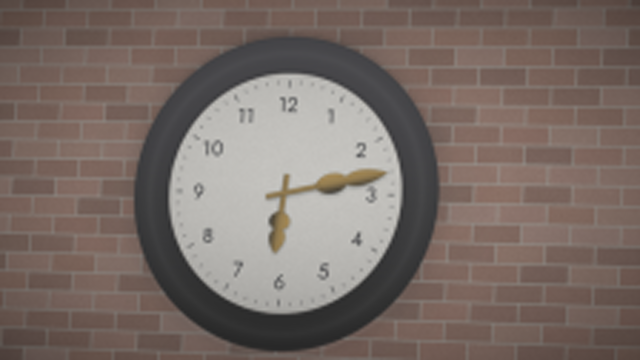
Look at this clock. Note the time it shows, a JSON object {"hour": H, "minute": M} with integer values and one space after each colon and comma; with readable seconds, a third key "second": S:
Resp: {"hour": 6, "minute": 13}
